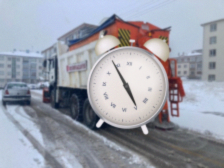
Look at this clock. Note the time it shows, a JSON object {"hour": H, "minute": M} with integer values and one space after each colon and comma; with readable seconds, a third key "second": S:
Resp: {"hour": 4, "minute": 54}
